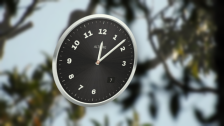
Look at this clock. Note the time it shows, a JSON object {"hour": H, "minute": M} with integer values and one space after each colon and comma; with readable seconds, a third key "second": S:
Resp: {"hour": 12, "minute": 8}
